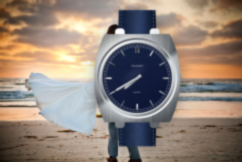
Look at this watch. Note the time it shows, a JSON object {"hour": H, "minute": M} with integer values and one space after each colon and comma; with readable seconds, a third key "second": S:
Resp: {"hour": 7, "minute": 40}
